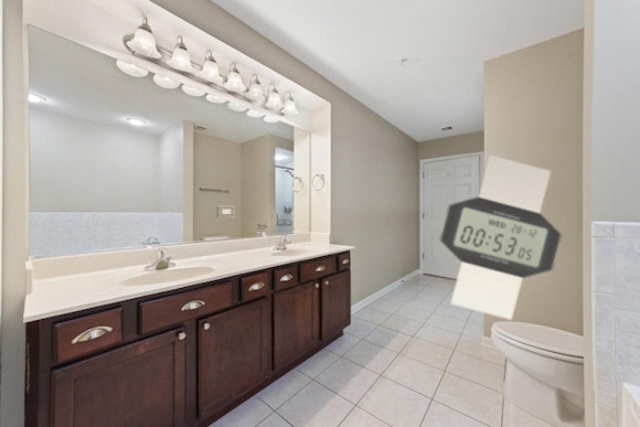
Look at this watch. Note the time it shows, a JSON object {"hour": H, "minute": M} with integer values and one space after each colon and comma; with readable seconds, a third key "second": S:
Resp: {"hour": 0, "minute": 53, "second": 5}
